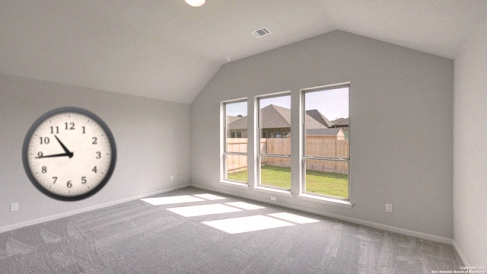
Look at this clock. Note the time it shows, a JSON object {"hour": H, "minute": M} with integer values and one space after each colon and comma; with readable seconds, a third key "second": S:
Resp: {"hour": 10, "minute": 44}
